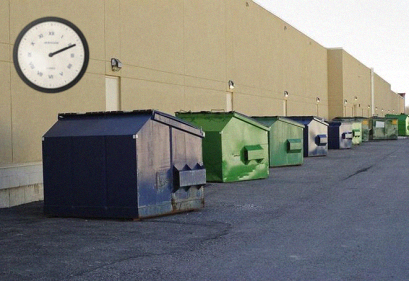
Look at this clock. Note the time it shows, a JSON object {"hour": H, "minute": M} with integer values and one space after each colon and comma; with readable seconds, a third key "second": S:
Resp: {"hour": 2, "minute": 11}
